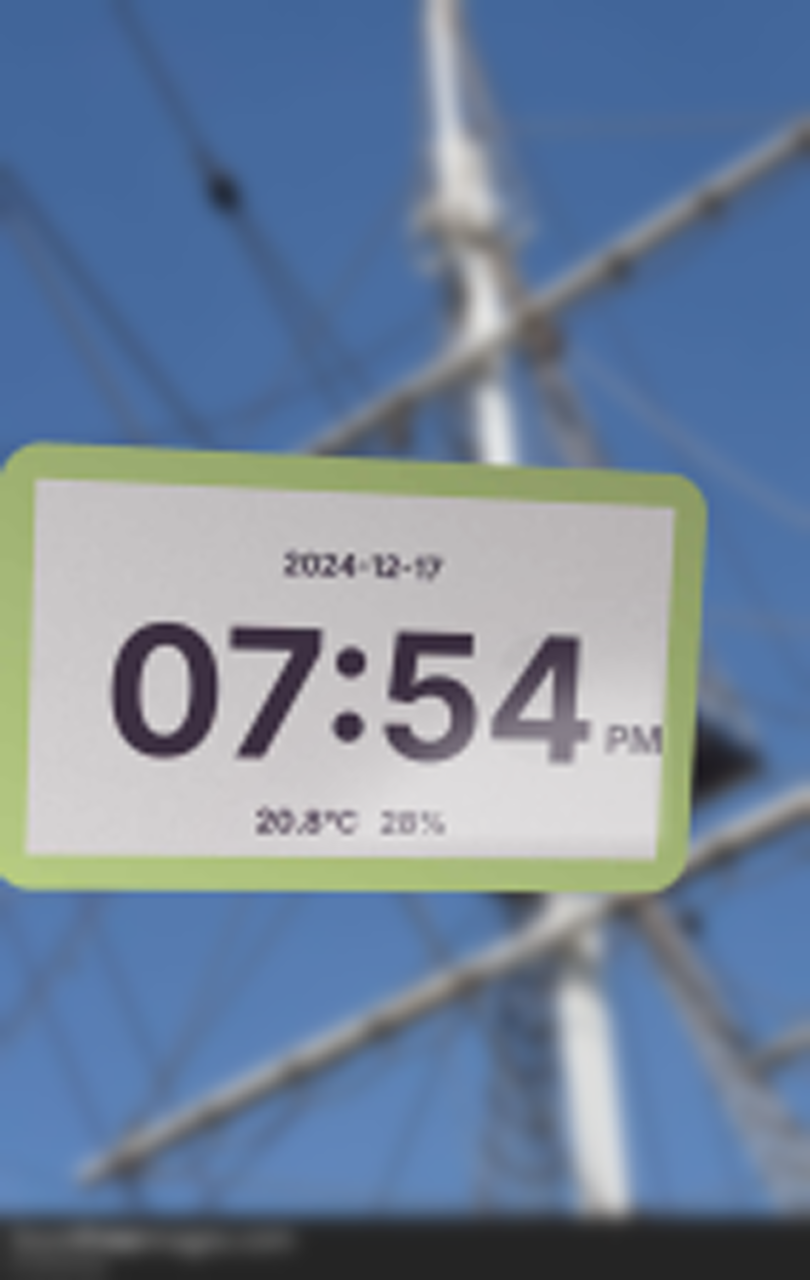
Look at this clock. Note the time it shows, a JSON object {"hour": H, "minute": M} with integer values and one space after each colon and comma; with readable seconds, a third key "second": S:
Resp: {"hour": 7, "minute": 54}
